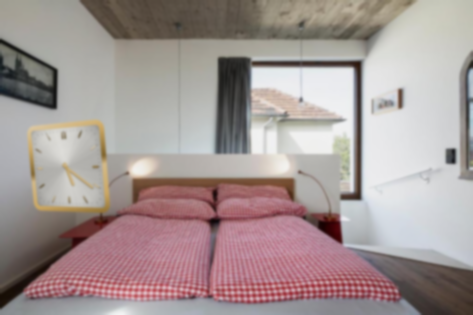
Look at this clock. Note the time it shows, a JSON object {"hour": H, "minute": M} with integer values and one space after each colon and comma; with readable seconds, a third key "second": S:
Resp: {"hour": 5, "minute": 21}
